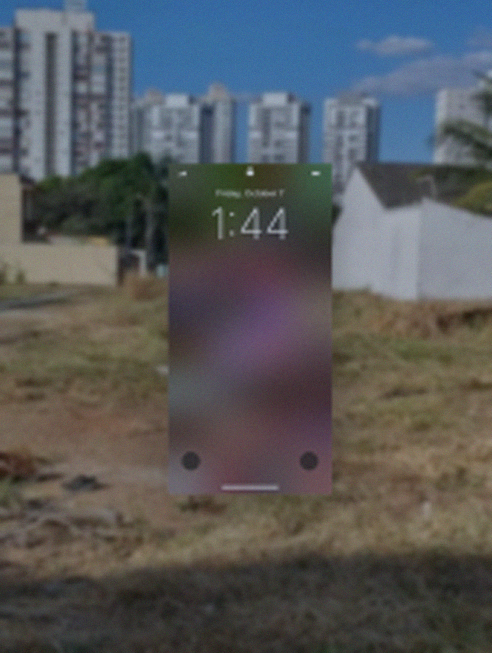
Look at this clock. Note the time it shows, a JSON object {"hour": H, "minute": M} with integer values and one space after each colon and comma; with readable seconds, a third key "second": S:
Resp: {"hour": 1, "minute": 44}
